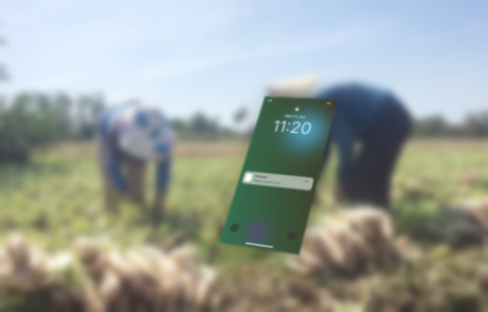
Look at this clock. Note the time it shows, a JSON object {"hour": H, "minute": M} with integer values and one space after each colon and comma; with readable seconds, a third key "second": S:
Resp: {"hour": 11, "minute": 20}
